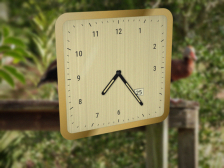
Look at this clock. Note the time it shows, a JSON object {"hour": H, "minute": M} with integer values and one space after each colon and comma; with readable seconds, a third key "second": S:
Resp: {"hour": 7, "minute": 24}
